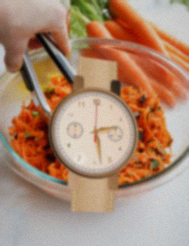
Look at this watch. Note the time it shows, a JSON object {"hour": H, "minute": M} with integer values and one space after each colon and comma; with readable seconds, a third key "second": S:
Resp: {"hour": 2, "minute": 28}
